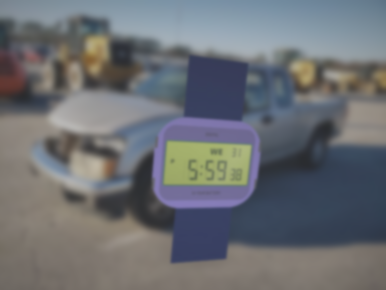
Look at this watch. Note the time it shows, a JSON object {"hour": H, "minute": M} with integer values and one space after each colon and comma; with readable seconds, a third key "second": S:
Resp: {"hour": 5, "minute": 59}
